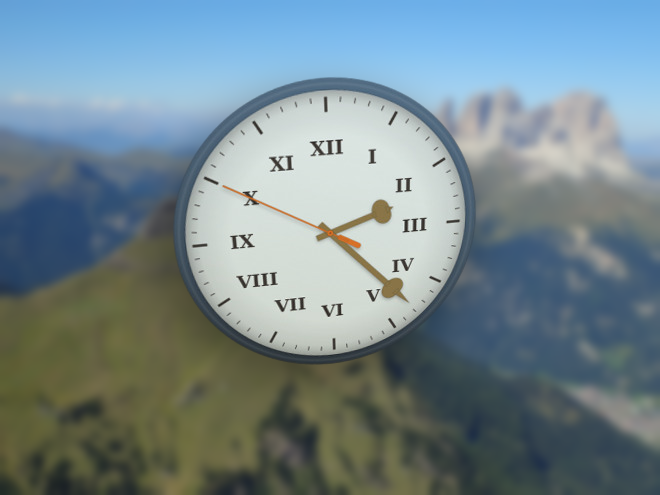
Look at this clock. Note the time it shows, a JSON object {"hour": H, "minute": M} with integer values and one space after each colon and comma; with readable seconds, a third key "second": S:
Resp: {"hour": 2, "minute": 22, "second": 50}
